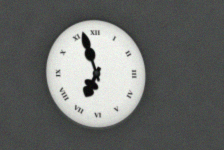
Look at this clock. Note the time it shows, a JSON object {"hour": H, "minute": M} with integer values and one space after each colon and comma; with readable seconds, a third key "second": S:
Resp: {"hour": 6, "minute": 57}
